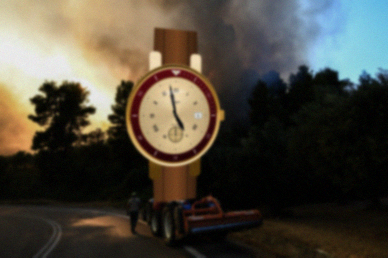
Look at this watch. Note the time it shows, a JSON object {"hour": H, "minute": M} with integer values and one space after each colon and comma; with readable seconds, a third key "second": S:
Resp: {"hour": 4, "minute": 58}
